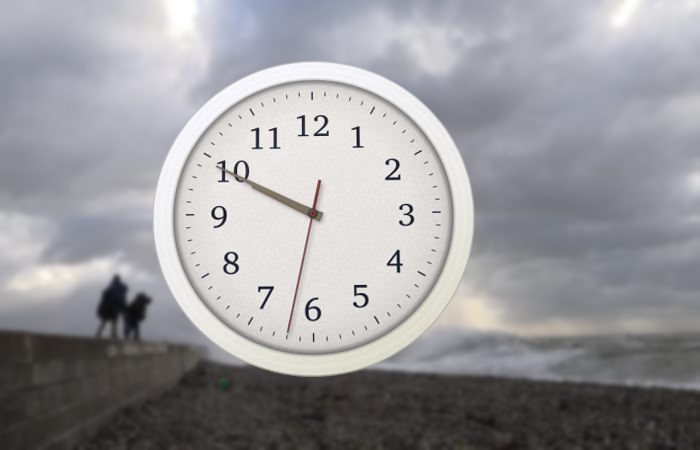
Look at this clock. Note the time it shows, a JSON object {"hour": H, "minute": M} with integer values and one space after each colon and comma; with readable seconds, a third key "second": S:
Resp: {"hour": 9, "minute": 49, "second": 32}
